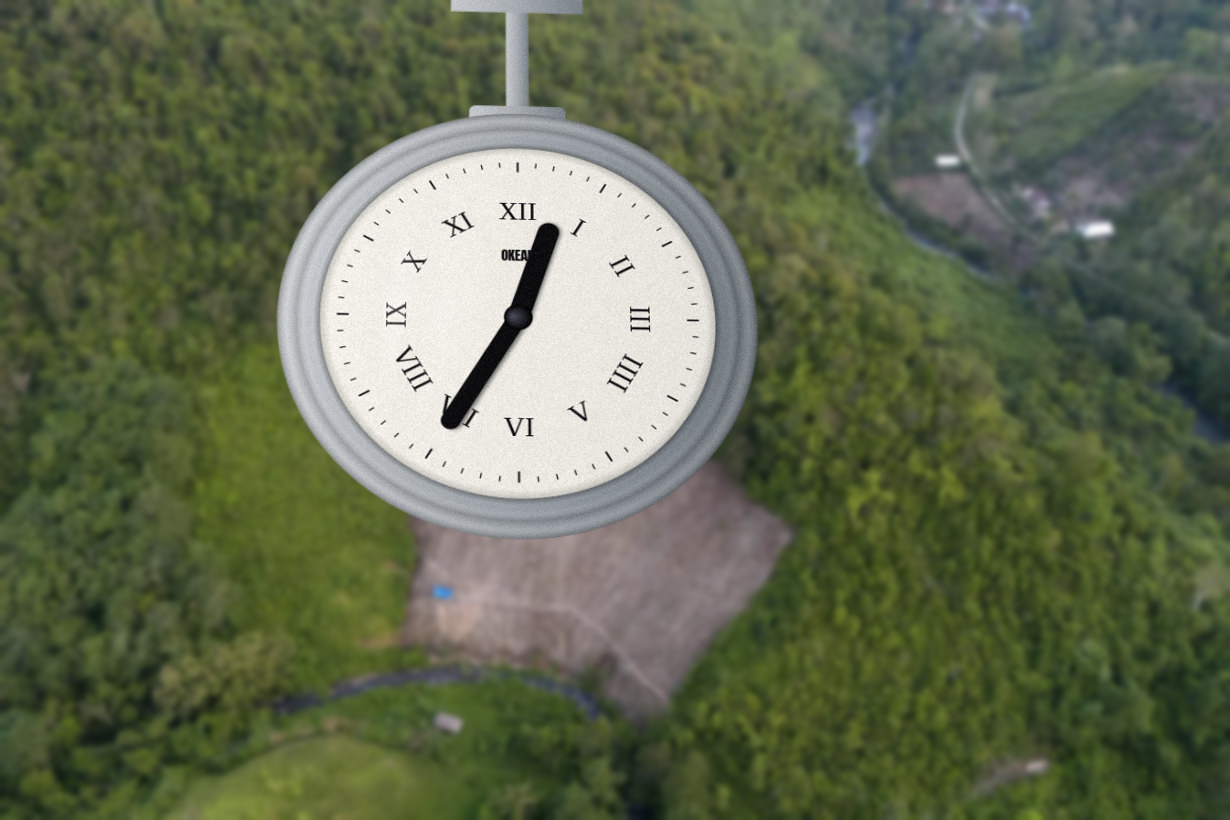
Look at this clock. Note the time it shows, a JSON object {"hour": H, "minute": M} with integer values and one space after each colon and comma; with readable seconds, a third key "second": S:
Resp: {"hour": 12, "minute": 35}
